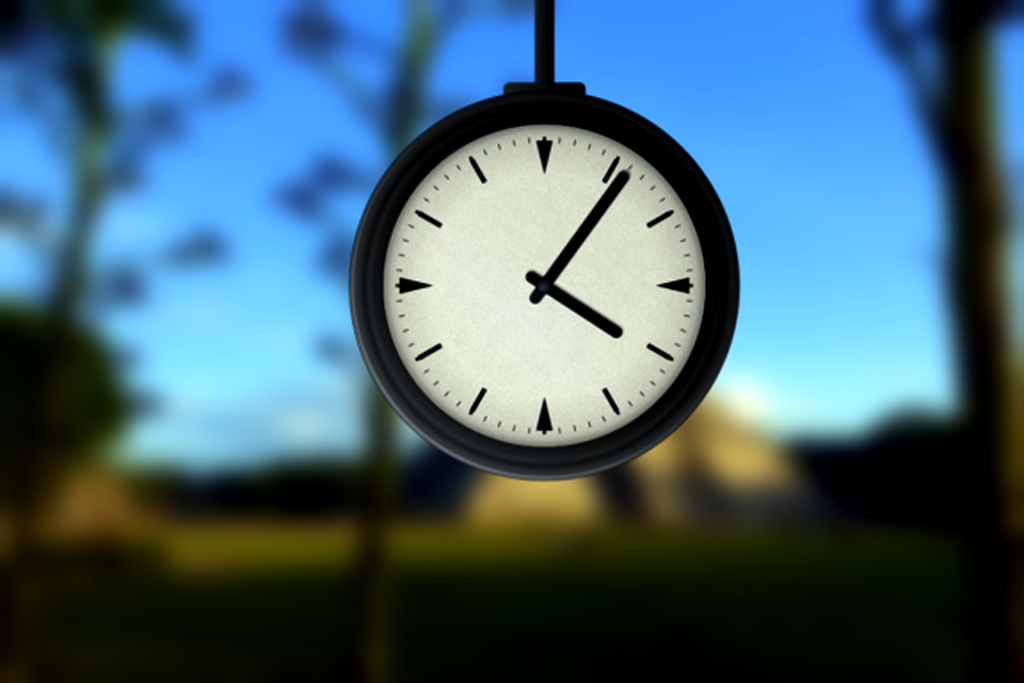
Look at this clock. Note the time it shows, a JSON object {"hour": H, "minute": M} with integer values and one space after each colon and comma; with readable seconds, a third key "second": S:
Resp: {"hour": 4, "minute": 6}
